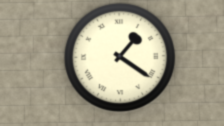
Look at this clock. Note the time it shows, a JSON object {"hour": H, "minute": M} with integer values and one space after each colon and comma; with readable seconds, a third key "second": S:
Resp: {"hour": 1, "minute": 21}
